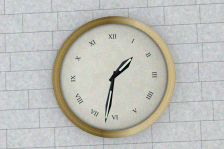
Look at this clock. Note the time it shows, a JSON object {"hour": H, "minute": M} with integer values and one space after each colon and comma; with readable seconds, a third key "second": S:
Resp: {"hour": 1, "minute": 32}
